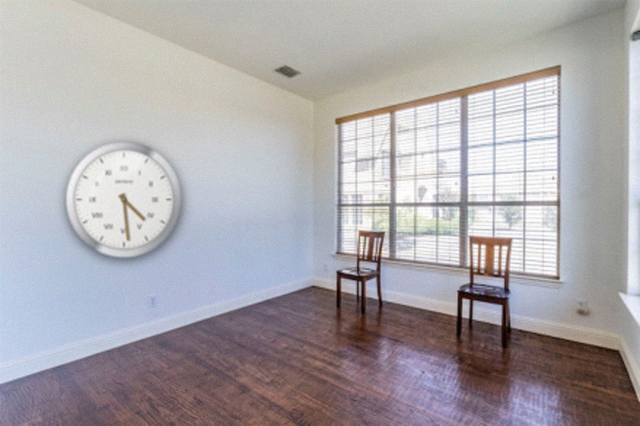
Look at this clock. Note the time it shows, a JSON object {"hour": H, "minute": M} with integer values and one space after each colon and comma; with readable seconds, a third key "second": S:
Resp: {"hour": 4, "minute": 29}
